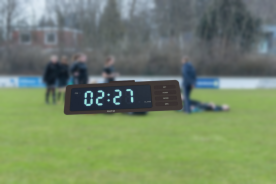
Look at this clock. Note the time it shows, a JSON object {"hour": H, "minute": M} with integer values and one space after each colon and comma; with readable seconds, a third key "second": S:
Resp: {"hour": 2, "minute": 27}
